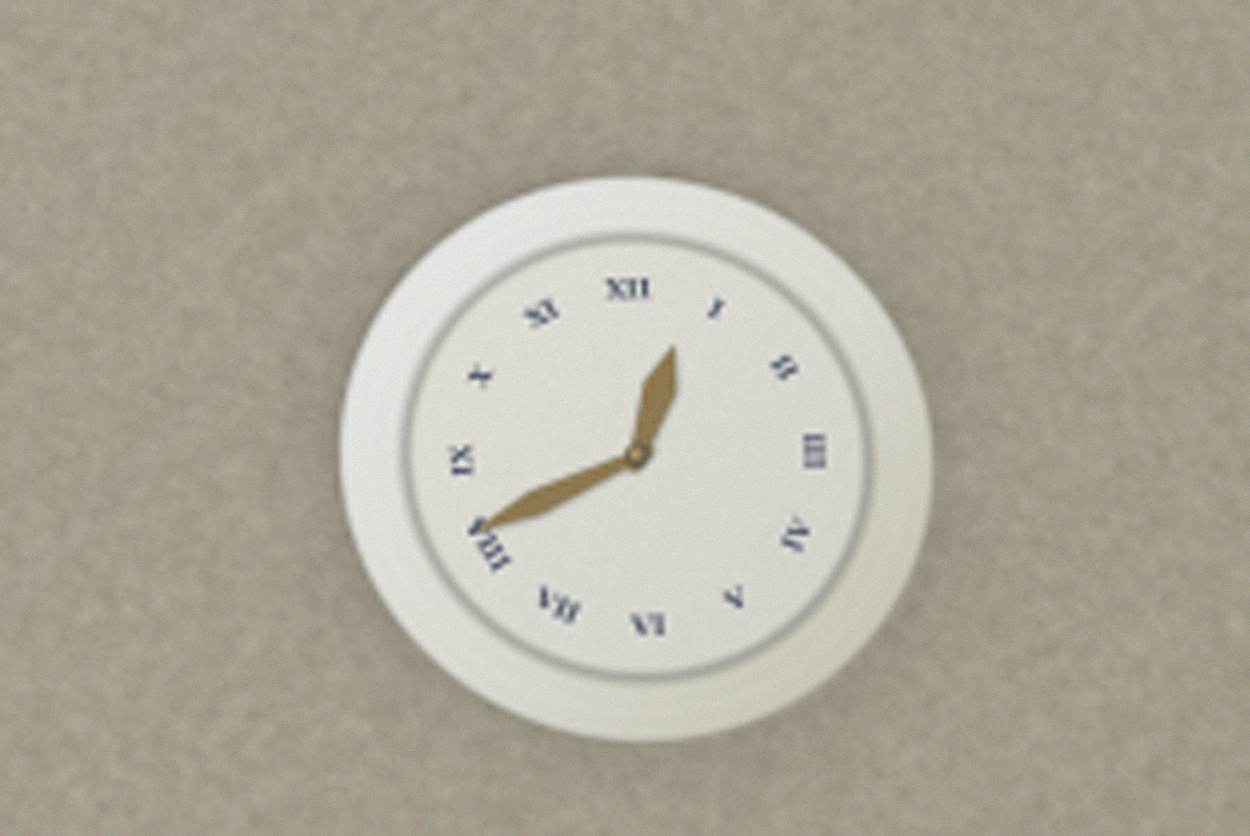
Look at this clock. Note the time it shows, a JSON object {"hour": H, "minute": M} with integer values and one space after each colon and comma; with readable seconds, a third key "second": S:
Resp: {"hour": 12, "minute": 41}
